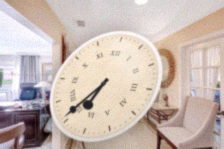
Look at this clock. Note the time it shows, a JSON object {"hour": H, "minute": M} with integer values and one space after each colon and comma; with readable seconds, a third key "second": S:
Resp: {"hour": 6, "minute": 36}
